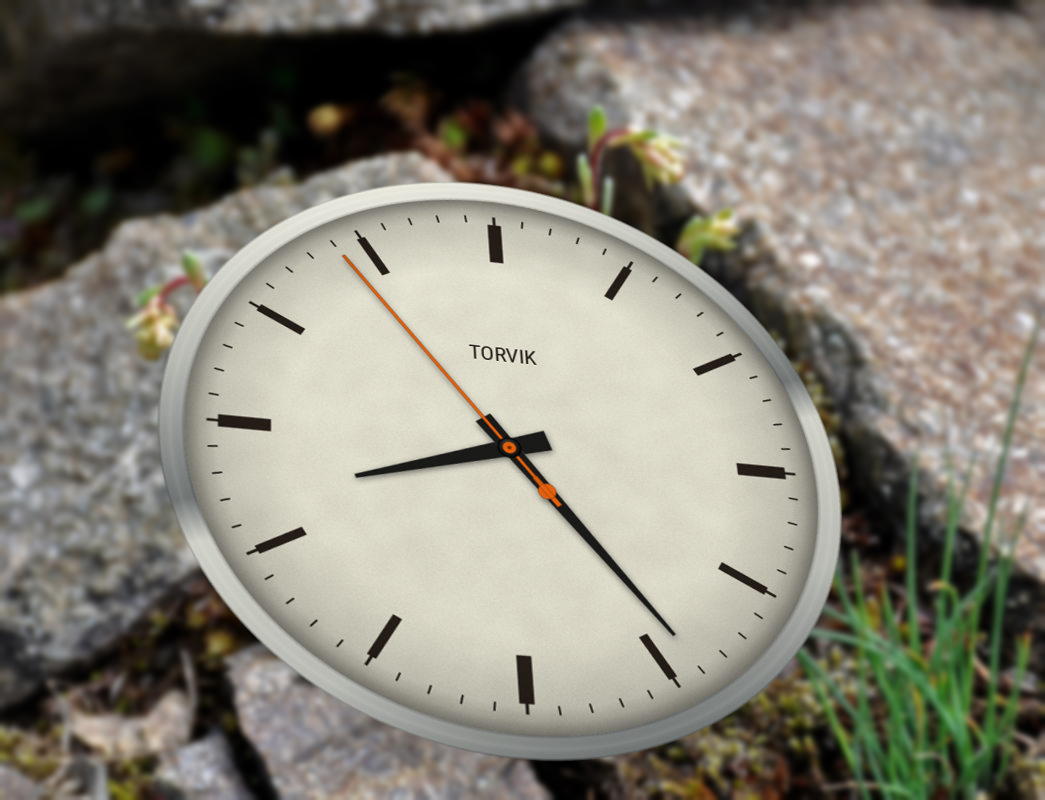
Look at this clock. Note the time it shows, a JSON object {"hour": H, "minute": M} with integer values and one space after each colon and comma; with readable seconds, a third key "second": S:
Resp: {"hour": 8, "minute": 23, "second": 54}
